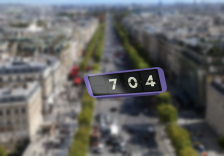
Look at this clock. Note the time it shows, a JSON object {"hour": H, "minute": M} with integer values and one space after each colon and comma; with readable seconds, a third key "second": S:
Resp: {"hour": 7, "minute": 4}
